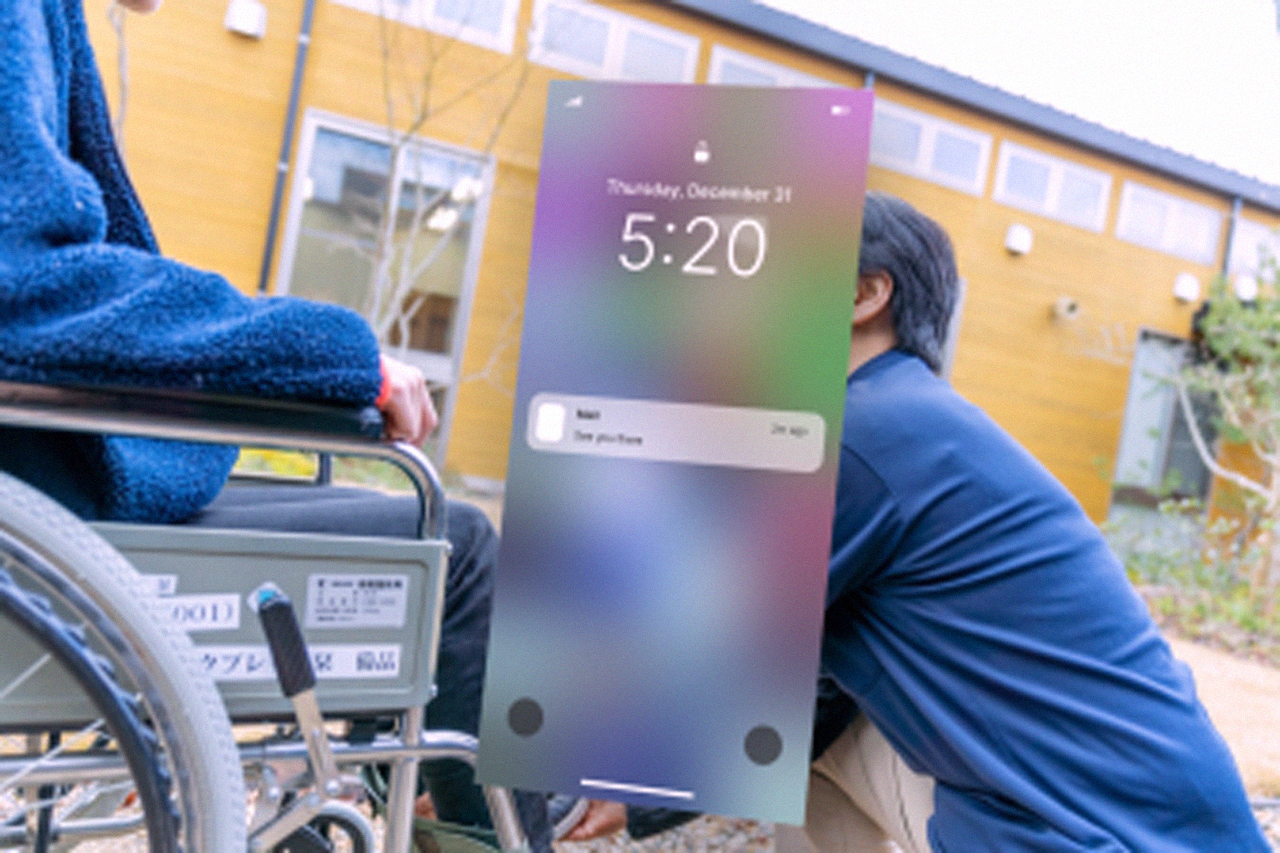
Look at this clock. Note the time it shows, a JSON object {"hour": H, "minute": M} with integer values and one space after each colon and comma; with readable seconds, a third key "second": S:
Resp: {"hour": 5, "minute": 20}
